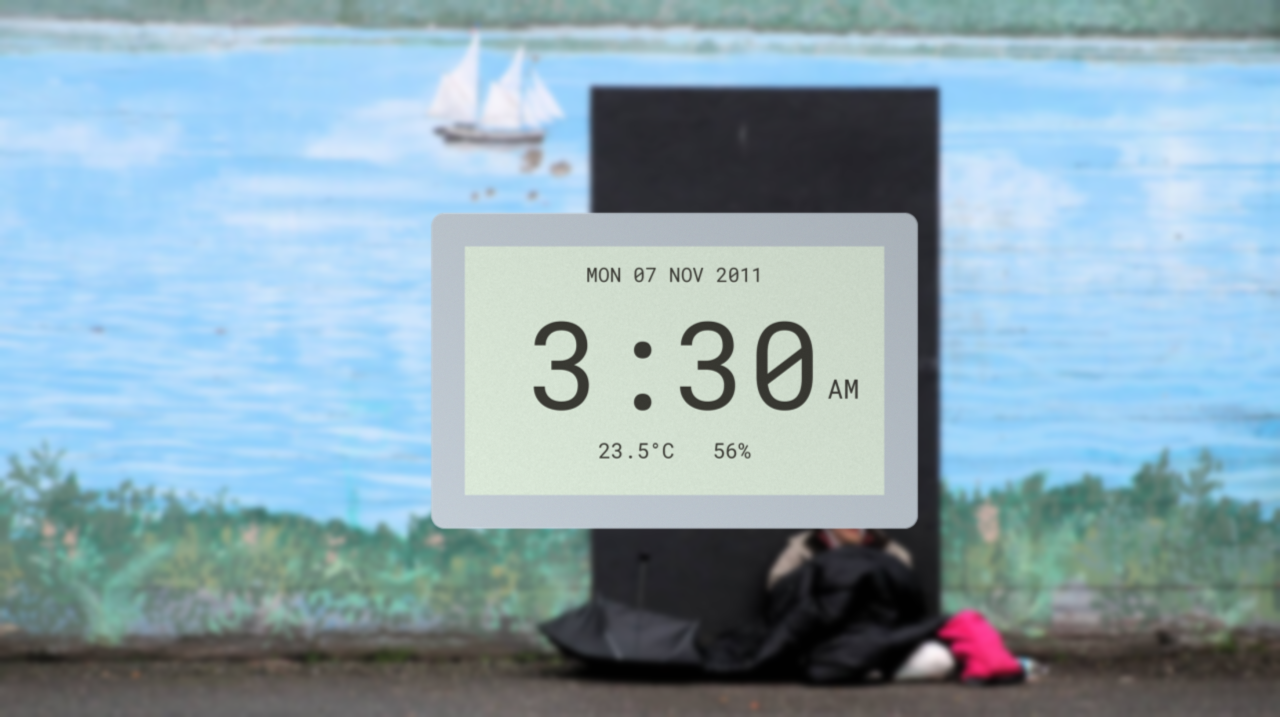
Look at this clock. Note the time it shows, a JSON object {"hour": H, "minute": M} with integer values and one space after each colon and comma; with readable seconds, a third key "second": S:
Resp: {"hour": 3, "minute": 30}
